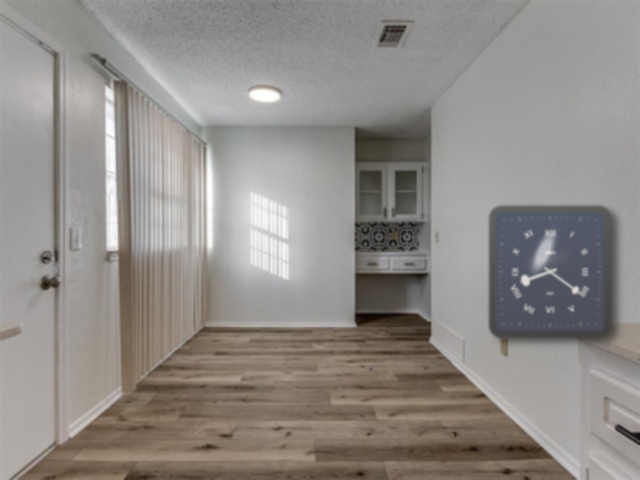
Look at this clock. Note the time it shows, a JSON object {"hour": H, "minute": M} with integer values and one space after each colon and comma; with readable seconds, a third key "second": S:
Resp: {"hour": 8, "minute": 21}
